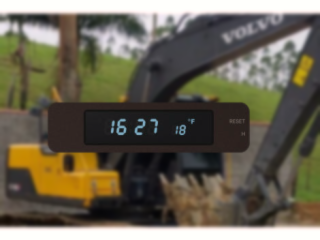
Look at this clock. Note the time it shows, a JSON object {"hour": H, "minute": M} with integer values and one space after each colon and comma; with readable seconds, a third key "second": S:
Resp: {"hour": 16, "minute": 27}
